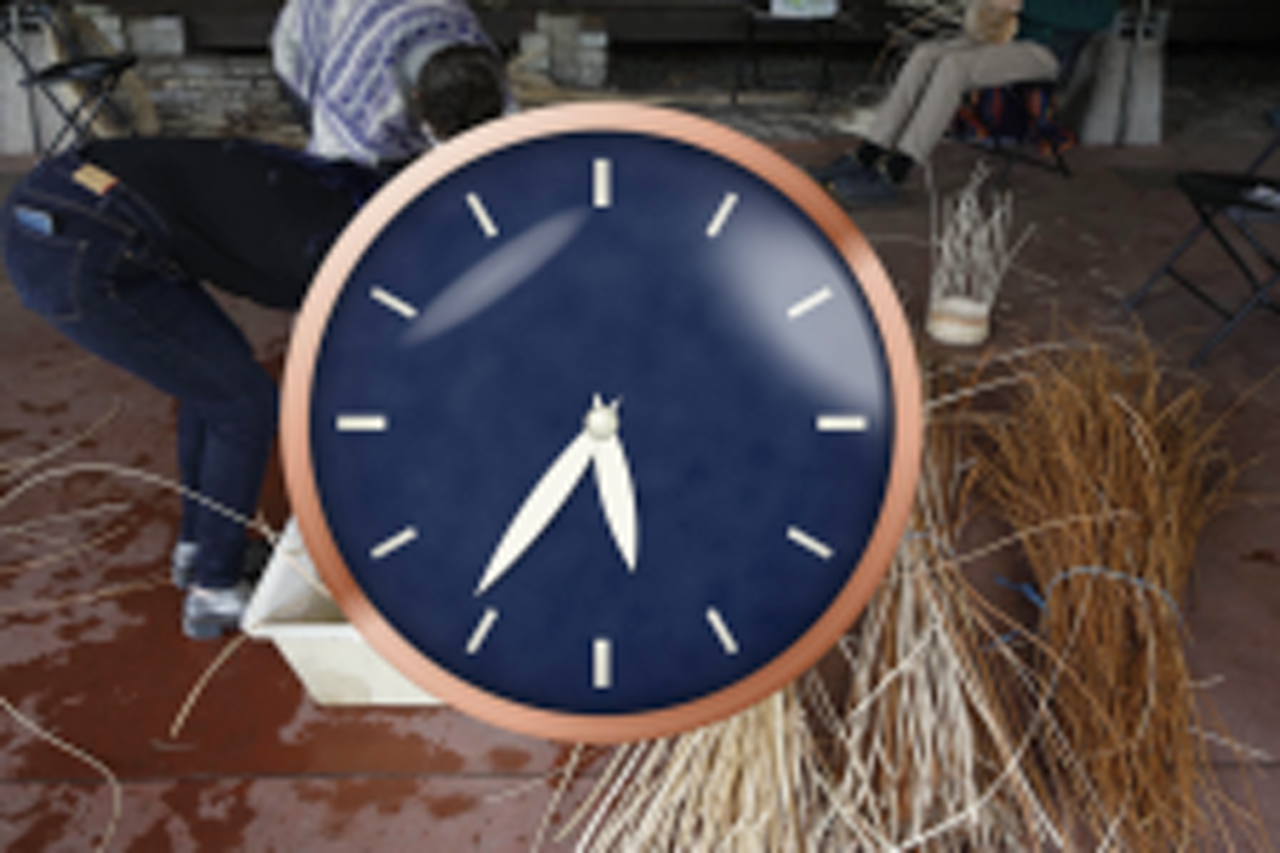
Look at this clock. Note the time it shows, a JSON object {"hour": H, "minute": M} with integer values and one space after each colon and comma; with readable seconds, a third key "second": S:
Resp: {"hour": 5, "minute": 36}
